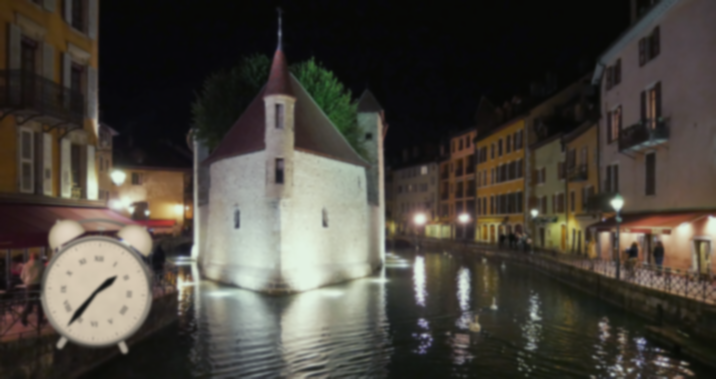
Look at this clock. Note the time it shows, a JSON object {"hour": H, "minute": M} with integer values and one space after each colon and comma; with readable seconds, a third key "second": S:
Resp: {"hour": 1, "minute": 36}
